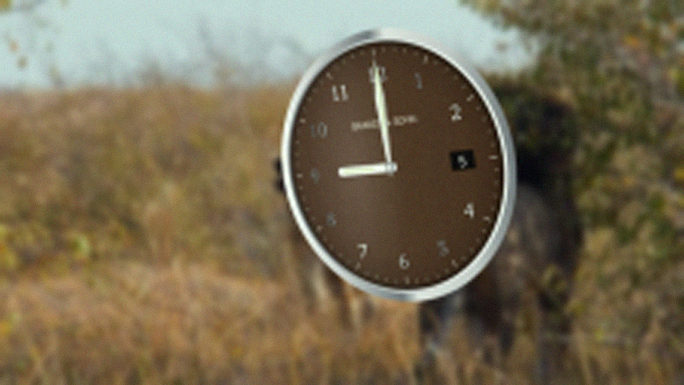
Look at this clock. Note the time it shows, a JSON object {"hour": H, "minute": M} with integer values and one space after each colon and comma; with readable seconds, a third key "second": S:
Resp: {"hour": 9, "minute": 0}
